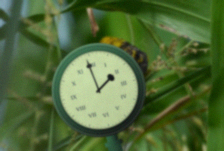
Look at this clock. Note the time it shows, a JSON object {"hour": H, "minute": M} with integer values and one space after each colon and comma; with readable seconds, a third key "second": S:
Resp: {"hour": 1, "minute": 59}
